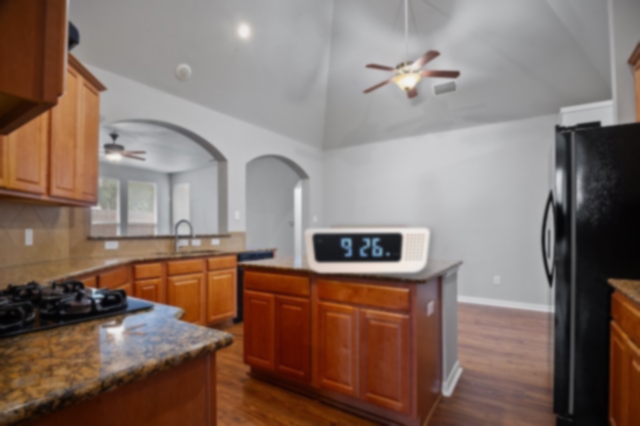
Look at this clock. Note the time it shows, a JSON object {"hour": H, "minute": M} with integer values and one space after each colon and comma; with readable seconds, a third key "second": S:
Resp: {"hour": 9, "minute": 26}
